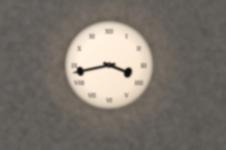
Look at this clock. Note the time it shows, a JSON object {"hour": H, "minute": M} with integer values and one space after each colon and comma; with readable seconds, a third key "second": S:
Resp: {"hour": 3, "minute": 43}
